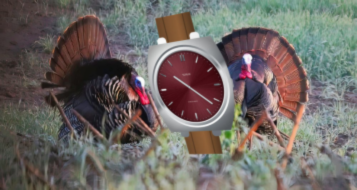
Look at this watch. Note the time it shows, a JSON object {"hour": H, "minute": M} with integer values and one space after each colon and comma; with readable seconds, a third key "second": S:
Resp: {"hour": 10, "minute": 22}
